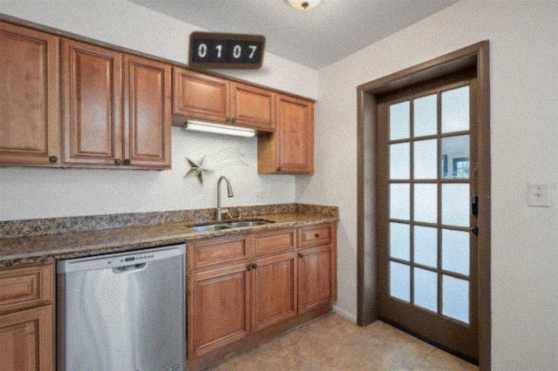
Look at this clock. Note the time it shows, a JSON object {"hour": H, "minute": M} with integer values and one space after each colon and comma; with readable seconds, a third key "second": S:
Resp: {"hour": 1, "minute": 7}
